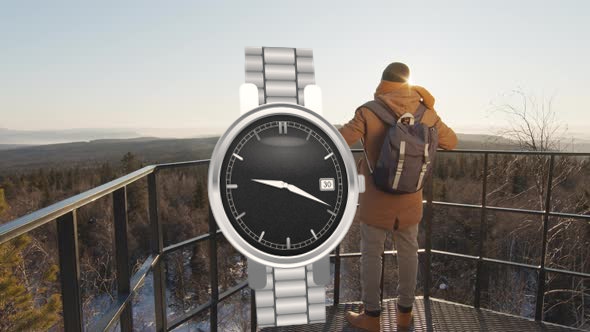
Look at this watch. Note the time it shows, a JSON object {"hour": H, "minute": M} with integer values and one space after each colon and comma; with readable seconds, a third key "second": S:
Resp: {"hour": 9, "minute": 19}
